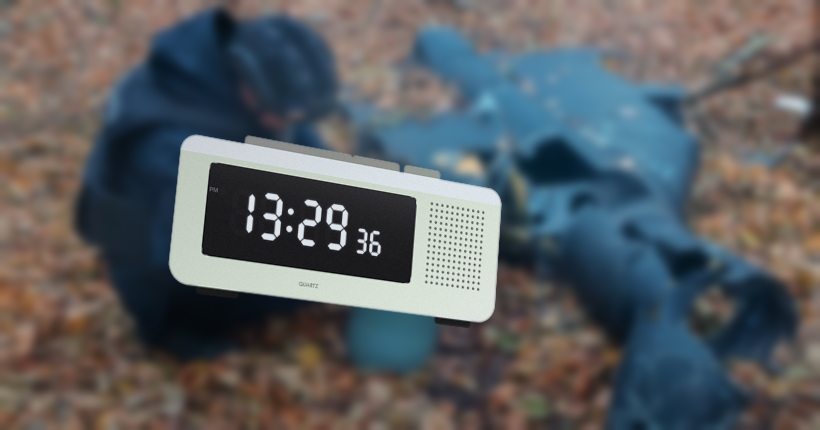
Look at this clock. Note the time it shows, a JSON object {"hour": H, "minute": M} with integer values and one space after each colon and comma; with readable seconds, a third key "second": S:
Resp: {"hour": 13, "minute": 29, "second": 36}
